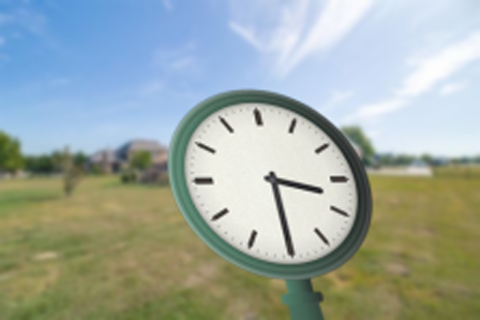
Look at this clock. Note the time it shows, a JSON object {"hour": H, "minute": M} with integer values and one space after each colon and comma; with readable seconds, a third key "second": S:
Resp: {"hour": 3, "minute": 30}
